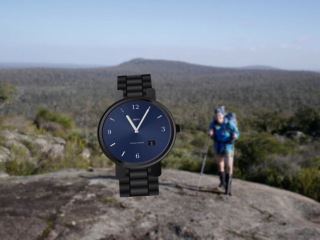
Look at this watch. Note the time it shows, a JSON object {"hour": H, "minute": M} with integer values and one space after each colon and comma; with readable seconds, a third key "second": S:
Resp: {"hour": 11, "minute": 5}
